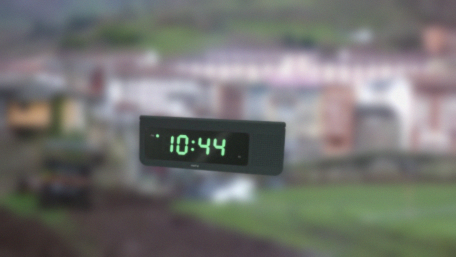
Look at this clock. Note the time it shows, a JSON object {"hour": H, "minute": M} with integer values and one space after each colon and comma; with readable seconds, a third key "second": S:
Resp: {"hour": 10, "minute": 44}
